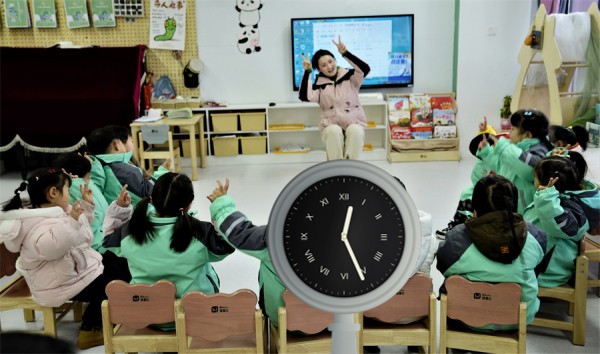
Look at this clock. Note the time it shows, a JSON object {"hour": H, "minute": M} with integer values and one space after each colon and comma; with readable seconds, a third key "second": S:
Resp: {"hour": 12, "minute": 26}
